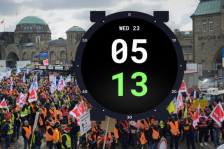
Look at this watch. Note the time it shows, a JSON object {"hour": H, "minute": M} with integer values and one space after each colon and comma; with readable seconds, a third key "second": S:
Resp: {"hour": 5, "minute": 13}
